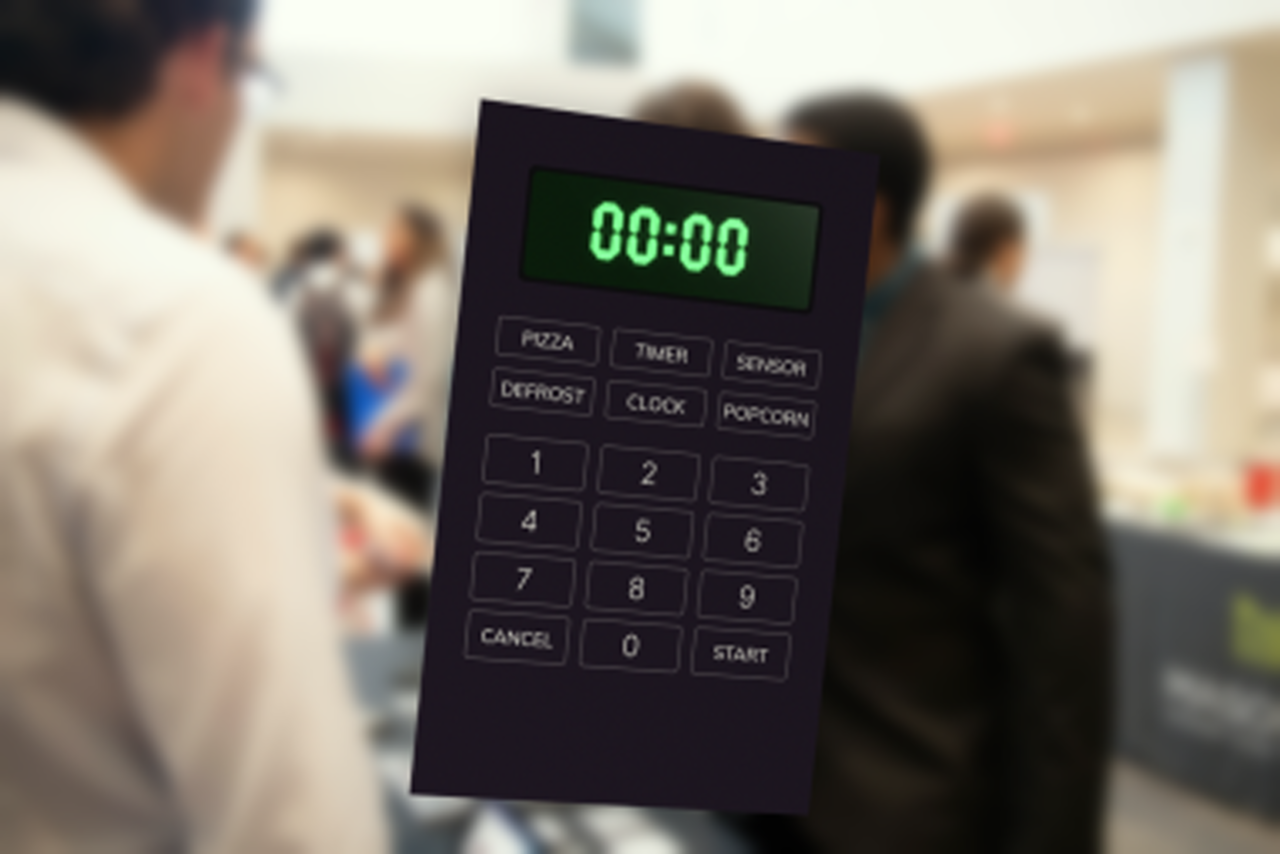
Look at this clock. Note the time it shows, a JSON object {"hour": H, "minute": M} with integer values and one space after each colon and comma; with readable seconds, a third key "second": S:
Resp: {"hour": 0, "minute": 0}
